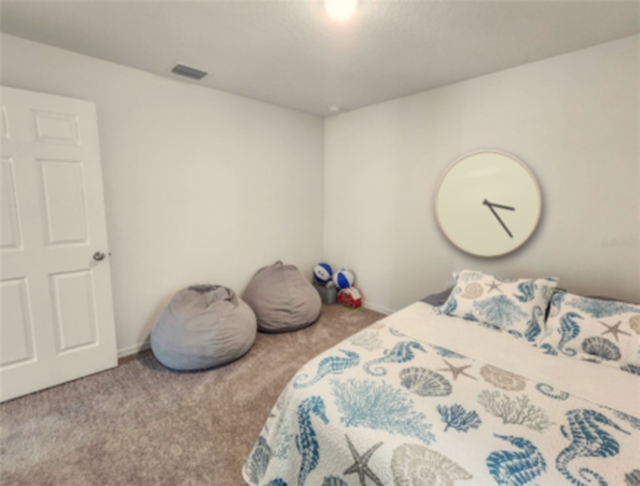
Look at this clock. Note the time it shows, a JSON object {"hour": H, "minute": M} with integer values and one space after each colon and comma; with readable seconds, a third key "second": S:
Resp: {"hour": 3, "minute": 24}
